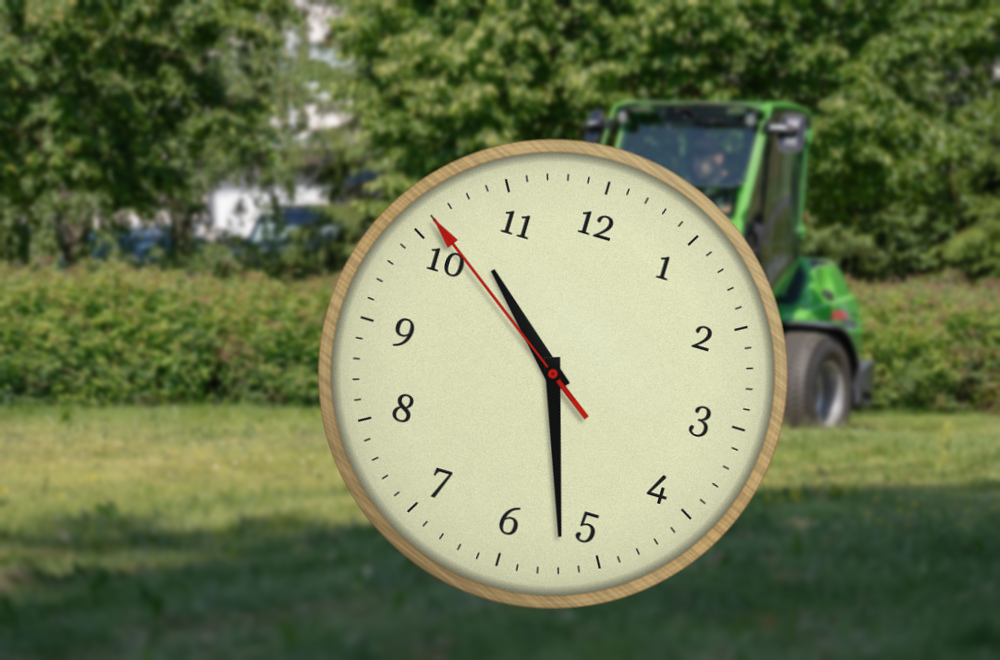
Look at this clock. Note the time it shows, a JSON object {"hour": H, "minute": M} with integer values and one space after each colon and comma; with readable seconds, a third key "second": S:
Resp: {"hour": 10, "minute": 26, "second": 51}
